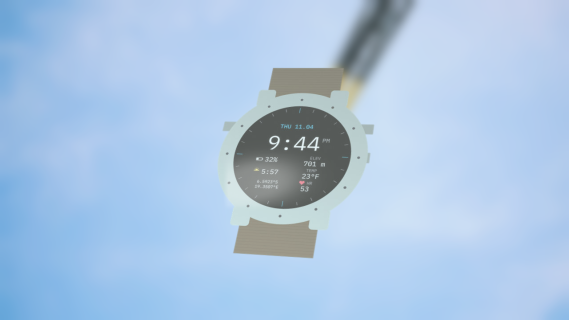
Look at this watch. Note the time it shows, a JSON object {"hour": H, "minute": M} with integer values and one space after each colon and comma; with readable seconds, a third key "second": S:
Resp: {"hour": 9, "minute": 44}
